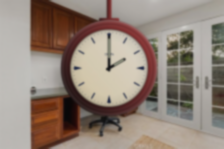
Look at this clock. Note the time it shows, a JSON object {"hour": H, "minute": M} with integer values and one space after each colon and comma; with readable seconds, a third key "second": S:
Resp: {"hour": 2, "minute": 0}
